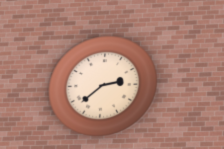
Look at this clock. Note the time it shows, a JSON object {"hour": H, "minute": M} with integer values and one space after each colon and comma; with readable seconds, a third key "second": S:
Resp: {"hour": 2, "minute": 38}
